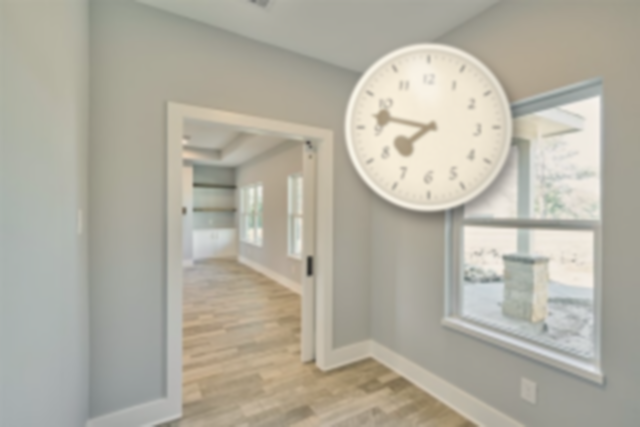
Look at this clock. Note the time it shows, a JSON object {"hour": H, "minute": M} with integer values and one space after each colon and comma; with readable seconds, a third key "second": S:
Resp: {"hour": 7, "minute": 47}
